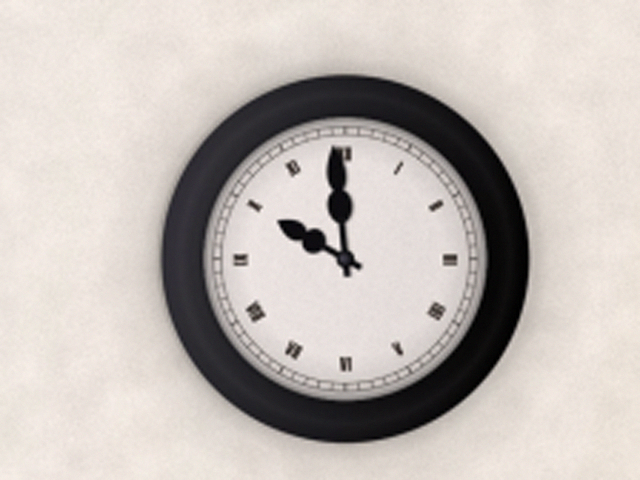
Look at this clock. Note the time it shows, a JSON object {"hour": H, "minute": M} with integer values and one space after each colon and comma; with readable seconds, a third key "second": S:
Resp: {"hour": 9, "minute": 59}
